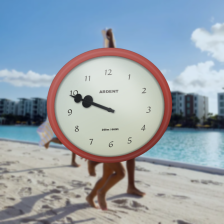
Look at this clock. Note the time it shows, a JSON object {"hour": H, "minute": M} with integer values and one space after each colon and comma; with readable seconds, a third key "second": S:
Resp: {"hour": 9, "minute": 49}
